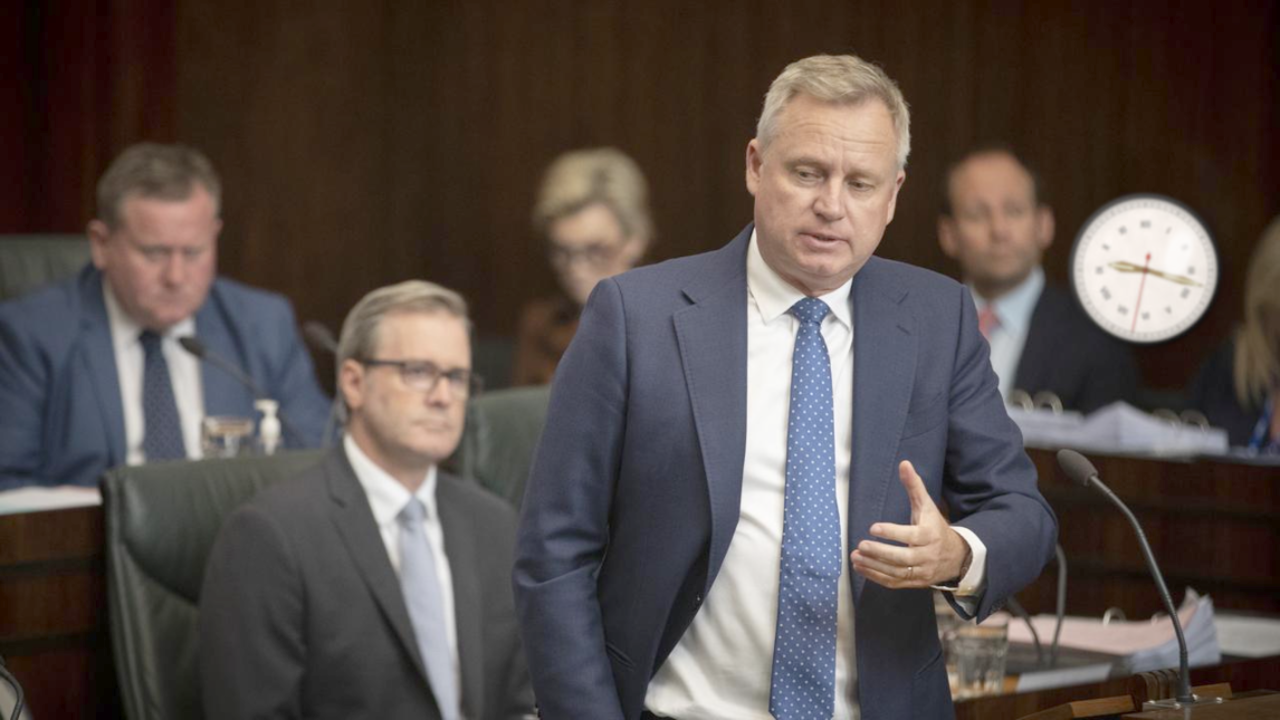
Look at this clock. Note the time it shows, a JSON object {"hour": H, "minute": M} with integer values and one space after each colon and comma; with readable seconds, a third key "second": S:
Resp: {"hour": 9, "minute": 17, "second": 32}
